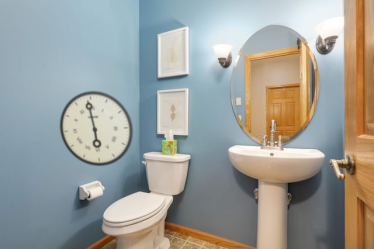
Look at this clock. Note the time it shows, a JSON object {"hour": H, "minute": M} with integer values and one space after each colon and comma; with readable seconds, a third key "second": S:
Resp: {"hour": 5, "minute": 59}
